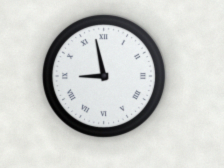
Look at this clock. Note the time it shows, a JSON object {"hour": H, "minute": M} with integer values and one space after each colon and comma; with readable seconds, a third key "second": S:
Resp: {"hour": 8, "minute": 58}
